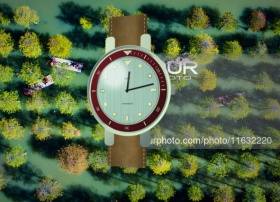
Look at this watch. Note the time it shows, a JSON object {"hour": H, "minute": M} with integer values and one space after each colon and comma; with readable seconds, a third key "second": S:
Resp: {"hour": 12, "minute": 13}
